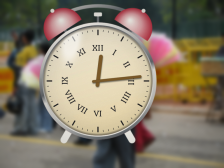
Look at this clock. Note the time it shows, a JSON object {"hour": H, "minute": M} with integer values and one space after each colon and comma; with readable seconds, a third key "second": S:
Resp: {"hour": 12, "minute": 14}
